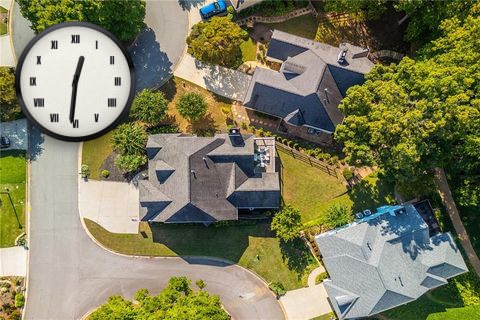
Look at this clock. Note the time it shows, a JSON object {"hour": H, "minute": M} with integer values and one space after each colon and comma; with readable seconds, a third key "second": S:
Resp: {"hour": 12, "minute": 31}
